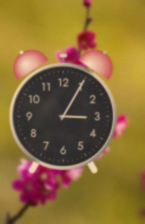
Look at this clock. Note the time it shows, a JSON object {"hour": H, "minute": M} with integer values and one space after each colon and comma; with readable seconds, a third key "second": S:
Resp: {"hour": 3, "minute": 5}
